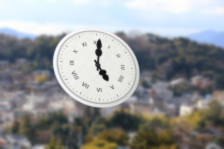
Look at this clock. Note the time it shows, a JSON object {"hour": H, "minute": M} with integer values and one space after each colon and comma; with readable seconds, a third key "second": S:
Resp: {"hour": 5, "minute": 1}
